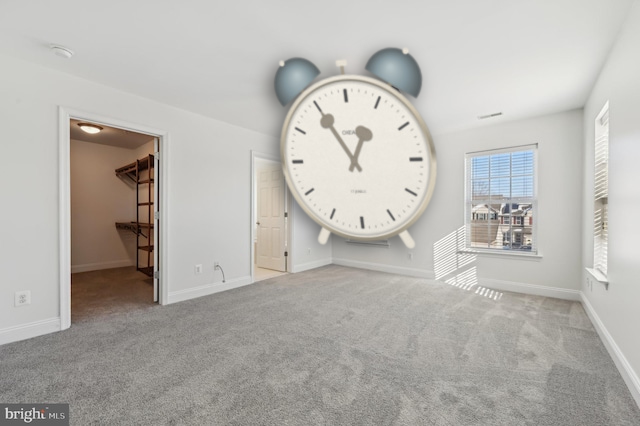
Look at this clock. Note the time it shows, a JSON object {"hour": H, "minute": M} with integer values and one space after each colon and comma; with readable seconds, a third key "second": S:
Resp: {"hour": 12, "minute": 55}
